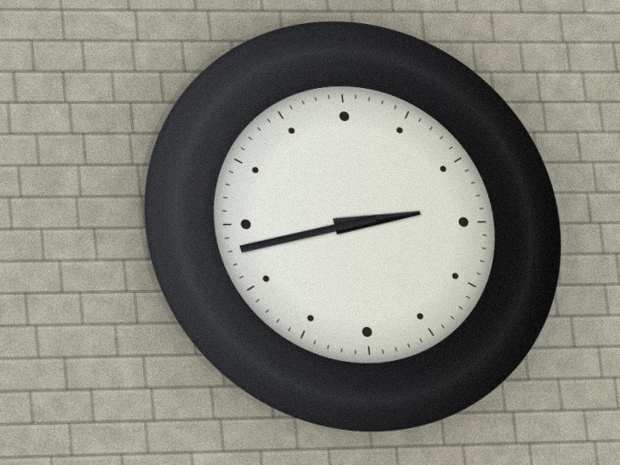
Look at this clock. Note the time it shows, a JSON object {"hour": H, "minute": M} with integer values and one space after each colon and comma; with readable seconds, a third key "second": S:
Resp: {"hour": 2, "minute": 43}
